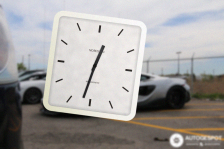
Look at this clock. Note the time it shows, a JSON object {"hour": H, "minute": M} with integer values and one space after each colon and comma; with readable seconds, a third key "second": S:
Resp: {"hour": 12, "minute": 32}
